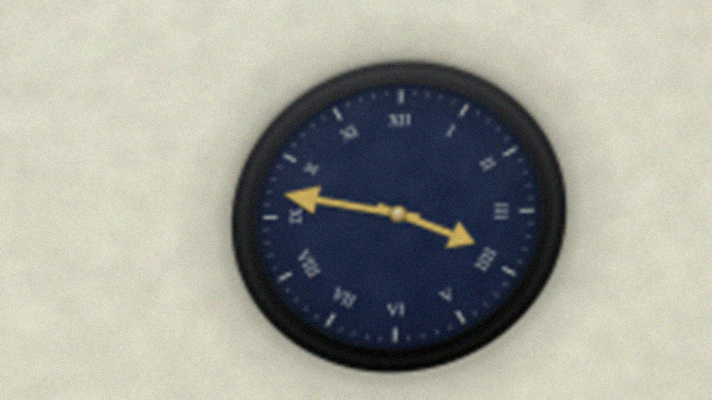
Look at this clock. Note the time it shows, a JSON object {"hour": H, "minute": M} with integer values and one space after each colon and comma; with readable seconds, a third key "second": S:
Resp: {"hour": 3, "minute": 47}
